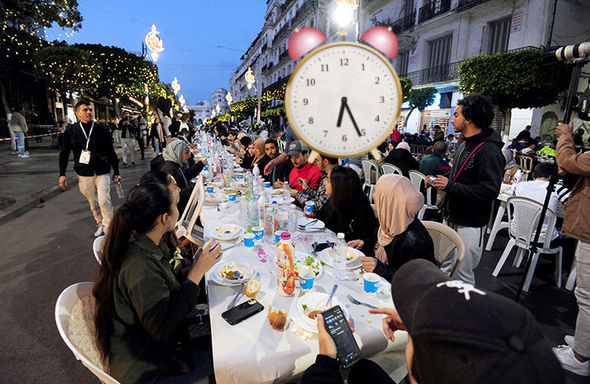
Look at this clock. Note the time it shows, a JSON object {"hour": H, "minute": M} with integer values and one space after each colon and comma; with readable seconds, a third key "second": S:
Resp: {"hour": 6, "minute": 26}
